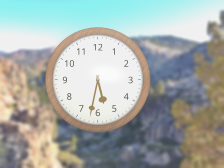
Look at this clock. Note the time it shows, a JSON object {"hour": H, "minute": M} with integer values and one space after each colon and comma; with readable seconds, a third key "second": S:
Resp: {"hour": 5, "minute": 32}
